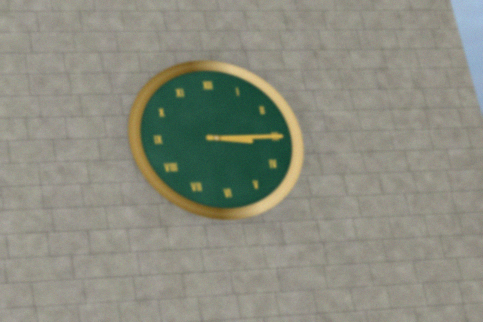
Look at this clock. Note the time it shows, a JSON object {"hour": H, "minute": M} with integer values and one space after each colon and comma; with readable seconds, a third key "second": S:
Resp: {"hour": 3, "minute": 15}
